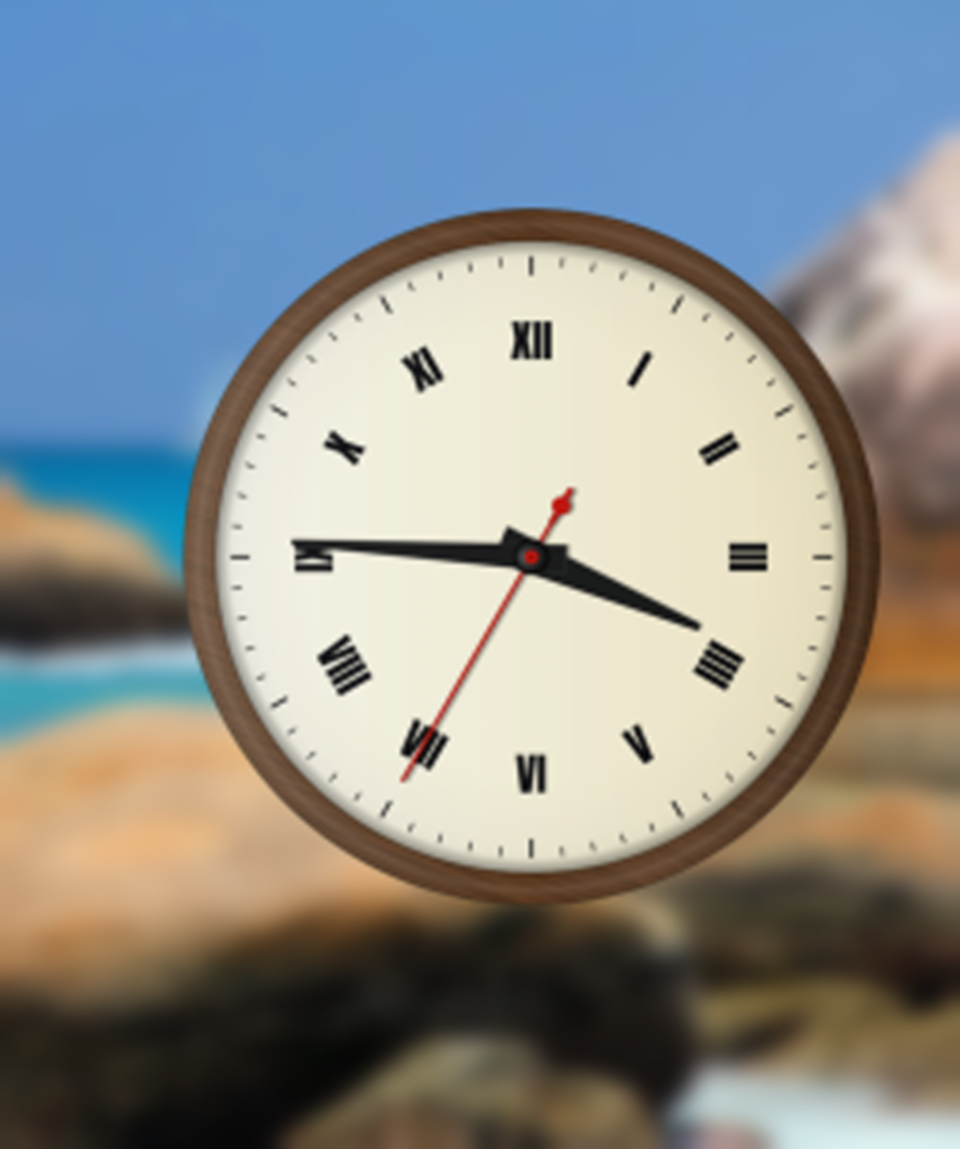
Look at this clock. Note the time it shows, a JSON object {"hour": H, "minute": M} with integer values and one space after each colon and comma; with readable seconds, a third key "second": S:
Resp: {"hour": 3, "minute": 45, "second": 35}
